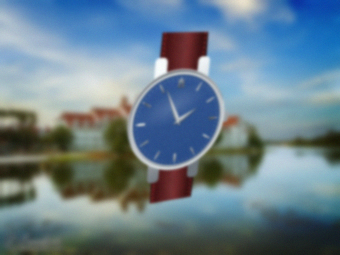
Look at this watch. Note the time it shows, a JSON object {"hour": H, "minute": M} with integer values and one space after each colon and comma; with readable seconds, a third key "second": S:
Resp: {"hour": 1, "minute": 56}
